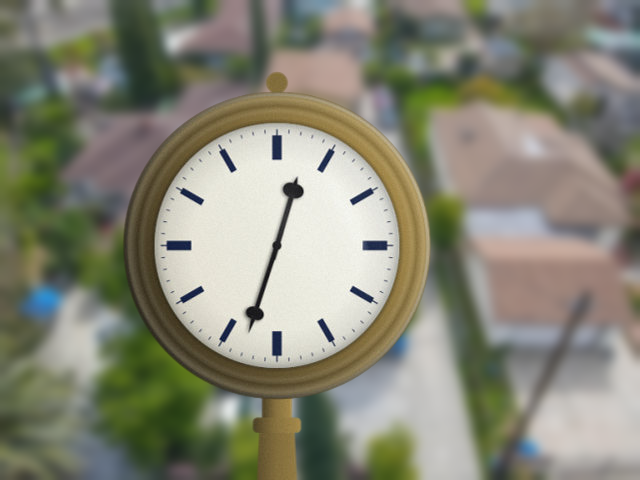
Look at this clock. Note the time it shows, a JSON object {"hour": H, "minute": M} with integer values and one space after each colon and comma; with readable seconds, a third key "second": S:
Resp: {"hour": 12, "minute": 33}
